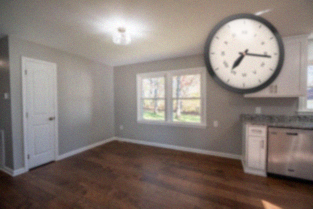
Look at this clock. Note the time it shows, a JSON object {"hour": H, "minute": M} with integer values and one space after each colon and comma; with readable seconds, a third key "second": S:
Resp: {"hour": 7, "minute": 16}
